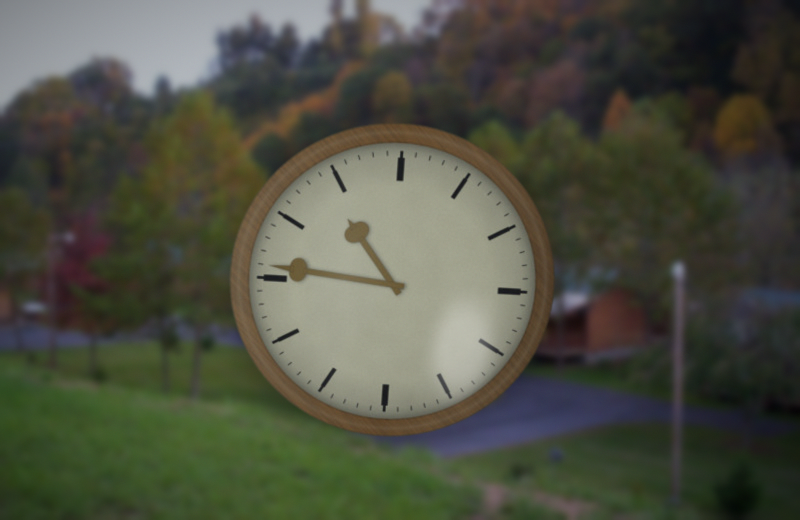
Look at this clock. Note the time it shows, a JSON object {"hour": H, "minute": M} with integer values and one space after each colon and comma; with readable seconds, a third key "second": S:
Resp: {"hour": 10, "minute": 46}
